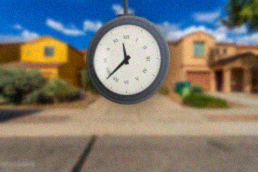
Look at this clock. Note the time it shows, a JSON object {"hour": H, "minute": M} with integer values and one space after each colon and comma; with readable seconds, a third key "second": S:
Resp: {"hour": 11, "minute": 38}
